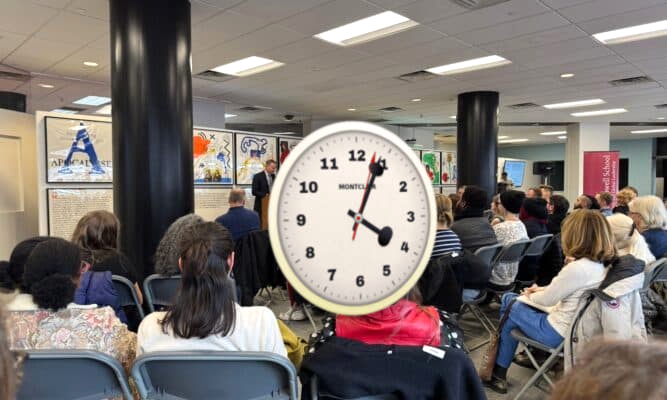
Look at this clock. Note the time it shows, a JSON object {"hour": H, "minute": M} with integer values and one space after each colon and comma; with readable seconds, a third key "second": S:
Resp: {"hour": 4, "minute": 4, "second": 3}
